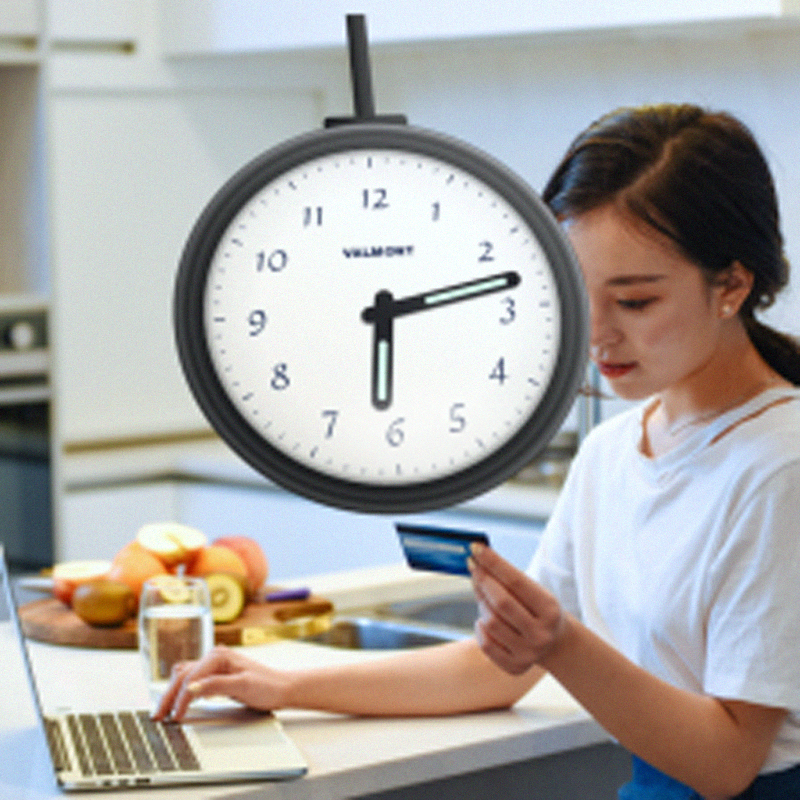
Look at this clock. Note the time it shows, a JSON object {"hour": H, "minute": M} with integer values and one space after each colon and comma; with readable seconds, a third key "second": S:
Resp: {"hour": 6, "minute": 13}
